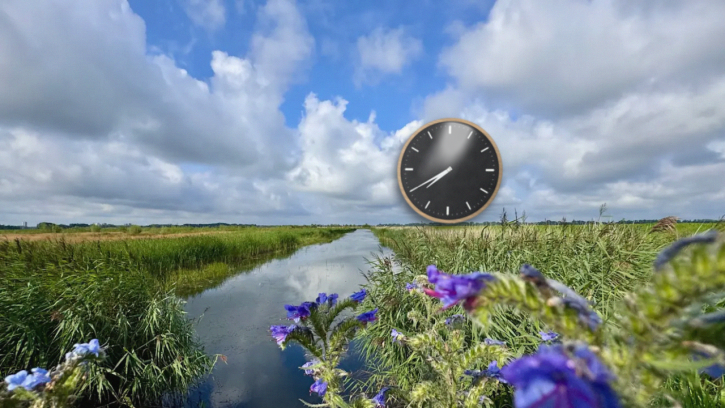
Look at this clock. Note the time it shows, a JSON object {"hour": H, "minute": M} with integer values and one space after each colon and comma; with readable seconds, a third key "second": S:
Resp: {"hour": 7, "minute": 40}
